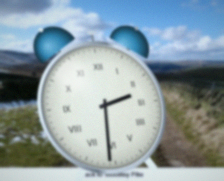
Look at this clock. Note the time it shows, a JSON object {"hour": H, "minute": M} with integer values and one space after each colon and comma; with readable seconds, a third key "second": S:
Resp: {"hour": 2, "minute": 31}
